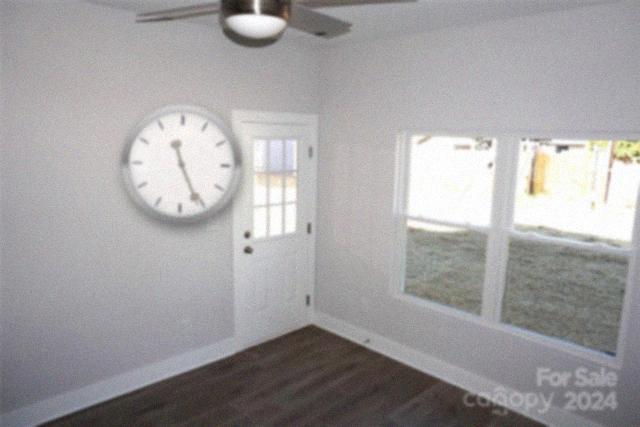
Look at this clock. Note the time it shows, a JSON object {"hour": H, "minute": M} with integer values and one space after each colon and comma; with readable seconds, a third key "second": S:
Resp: {"hour": 11, "minute": 26}
